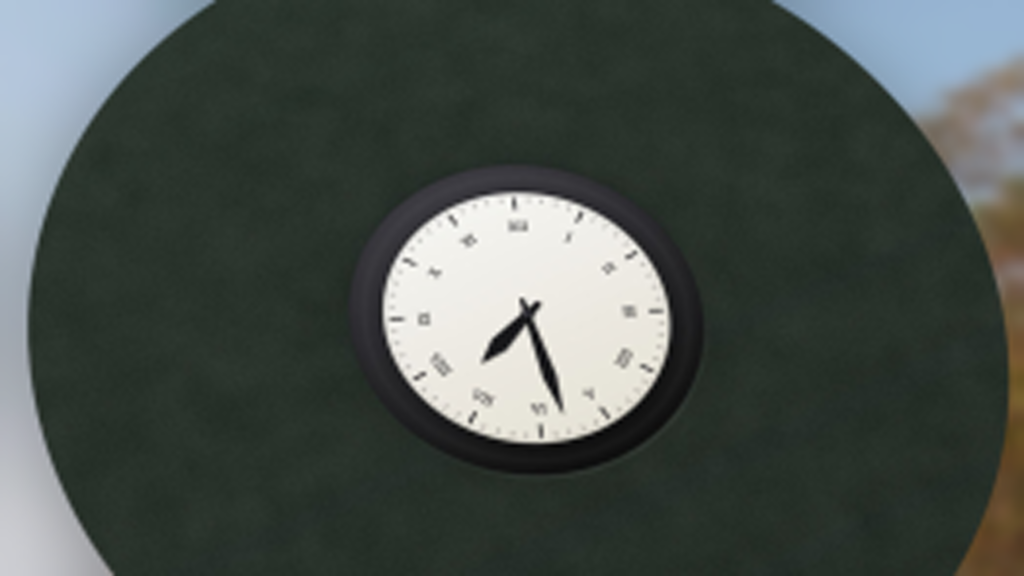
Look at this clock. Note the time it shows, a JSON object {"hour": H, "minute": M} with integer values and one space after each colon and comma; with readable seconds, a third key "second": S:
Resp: {"hour": 7, "minute": 28}
